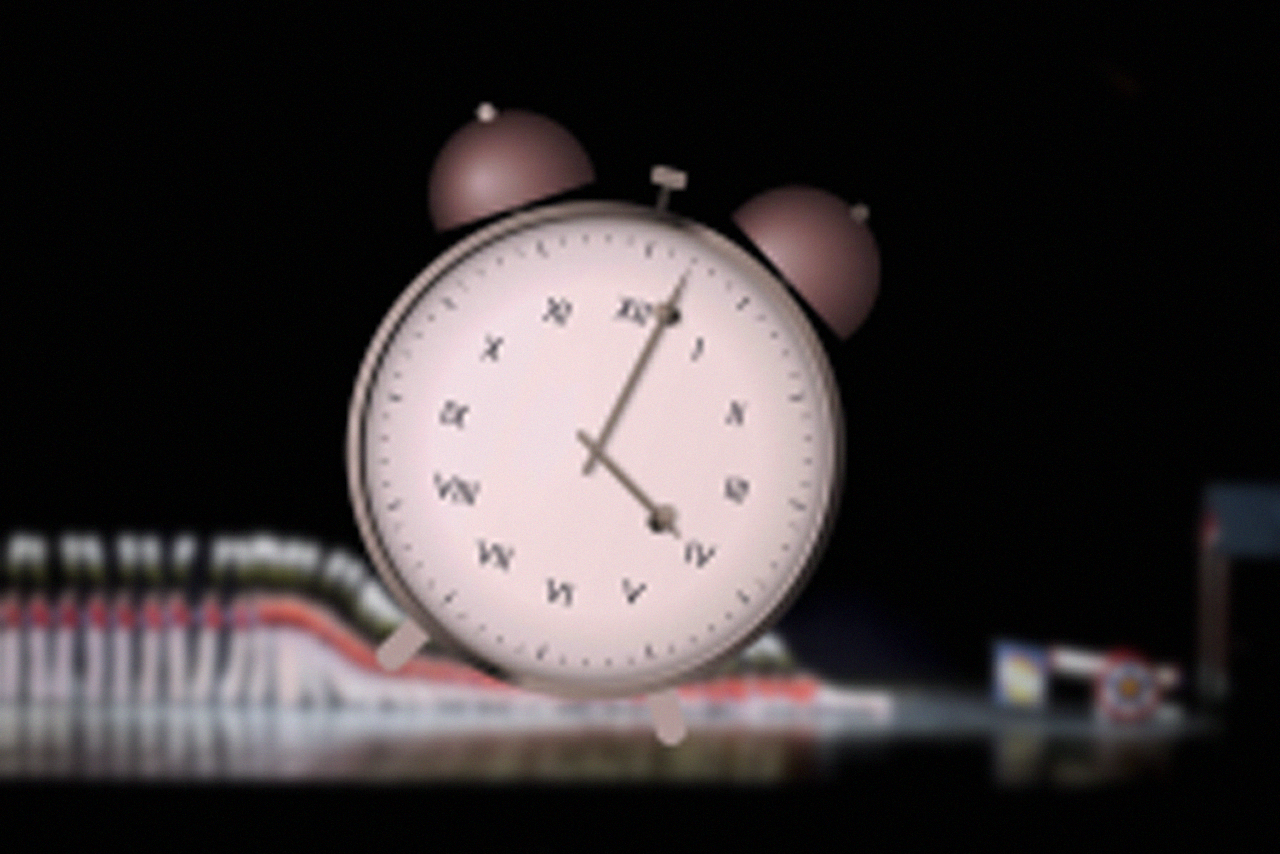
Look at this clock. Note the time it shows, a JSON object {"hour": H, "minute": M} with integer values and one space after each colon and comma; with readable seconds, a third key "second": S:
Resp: {"hour": 4, "minute": 2}
